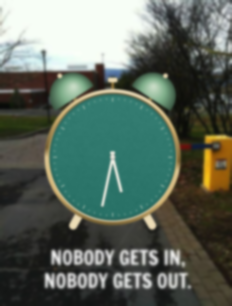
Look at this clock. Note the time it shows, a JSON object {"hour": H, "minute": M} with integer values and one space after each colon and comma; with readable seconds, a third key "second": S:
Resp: {"hour": 5, "minute": 32}
